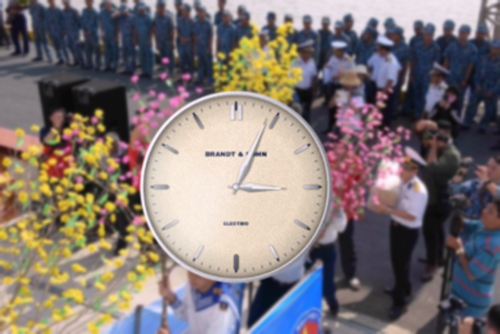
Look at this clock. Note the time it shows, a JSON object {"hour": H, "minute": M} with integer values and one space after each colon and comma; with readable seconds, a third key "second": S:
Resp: {"hour": 3, "minute": 4}
